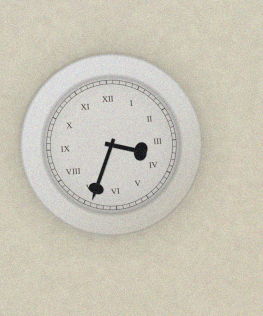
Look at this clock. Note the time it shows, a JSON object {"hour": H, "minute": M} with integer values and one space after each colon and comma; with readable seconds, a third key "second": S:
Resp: {"hour": 3, "minute": 34}
